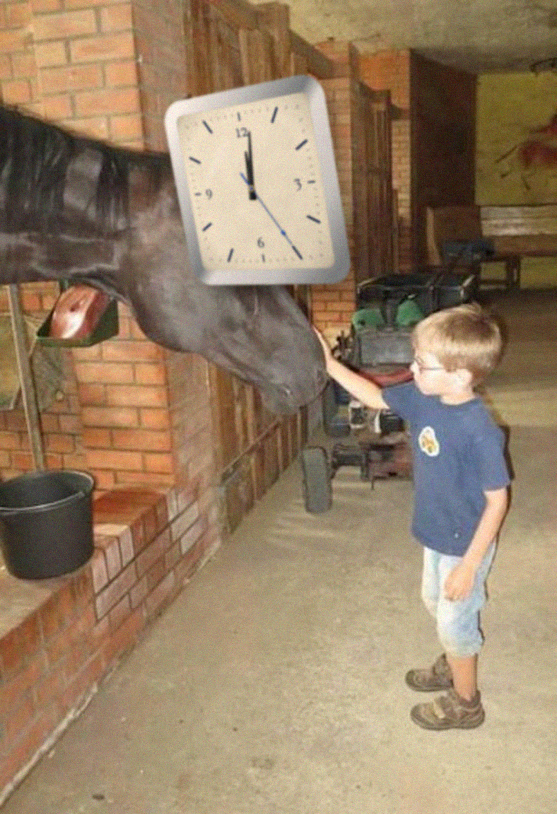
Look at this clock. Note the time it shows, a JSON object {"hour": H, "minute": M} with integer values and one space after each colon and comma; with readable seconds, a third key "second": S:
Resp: {"hour": 12, "minute": 1, "second": 25}
